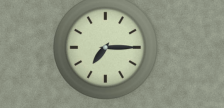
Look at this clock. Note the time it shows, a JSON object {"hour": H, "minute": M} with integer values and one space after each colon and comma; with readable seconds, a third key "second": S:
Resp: {"hour": 7, "minute": 15}
